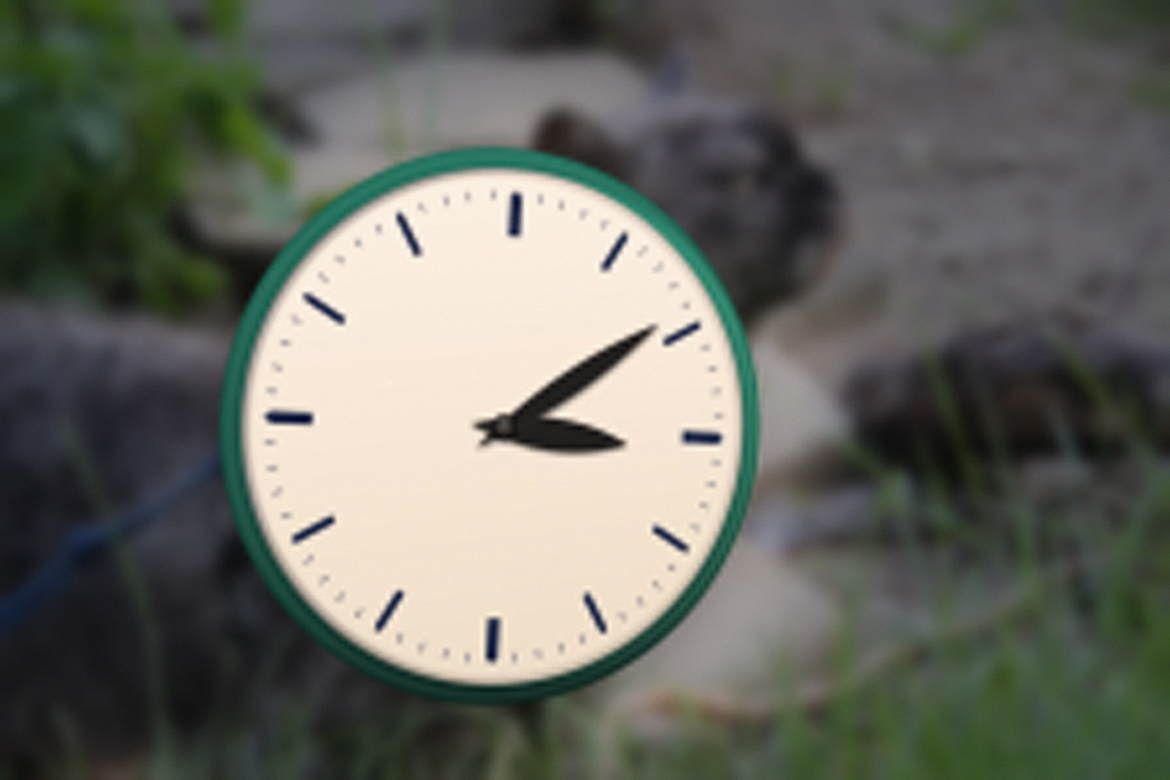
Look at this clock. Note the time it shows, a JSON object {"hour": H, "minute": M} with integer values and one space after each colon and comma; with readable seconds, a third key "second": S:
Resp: {"hour": 3, "minute": 9}
